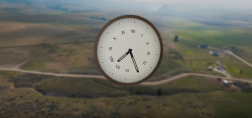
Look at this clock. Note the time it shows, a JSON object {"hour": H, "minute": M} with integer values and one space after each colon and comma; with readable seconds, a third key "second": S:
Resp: {"hour": 7, "minute": 25}
